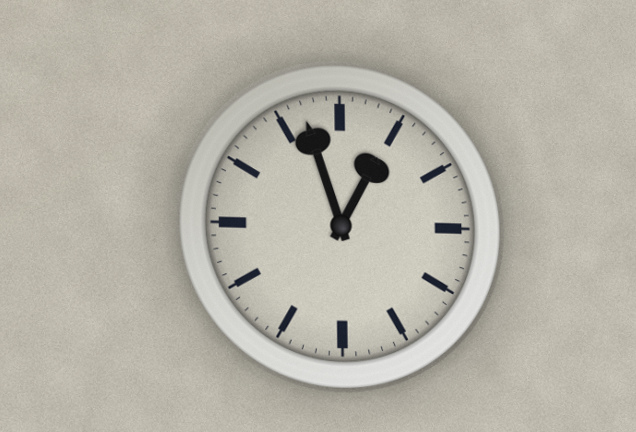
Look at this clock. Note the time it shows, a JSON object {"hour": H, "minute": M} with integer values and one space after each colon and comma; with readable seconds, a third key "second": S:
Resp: {"hour": 12, "minute": 57}
